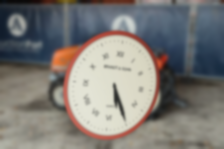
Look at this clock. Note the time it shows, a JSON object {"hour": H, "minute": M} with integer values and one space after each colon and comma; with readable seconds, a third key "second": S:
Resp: {"hour": 5, "minute": 25}
